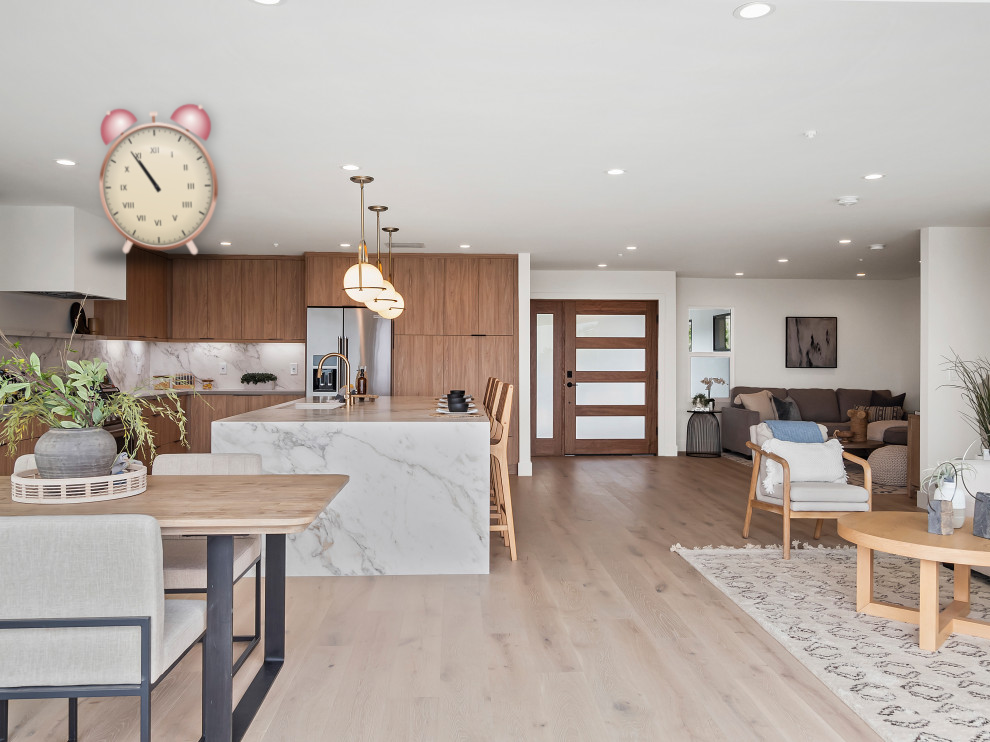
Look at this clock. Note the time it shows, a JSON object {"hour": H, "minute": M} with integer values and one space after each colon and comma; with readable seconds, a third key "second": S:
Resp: {"hour": 10, "minute": 54}
